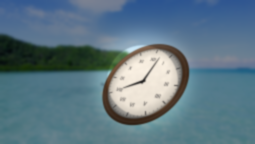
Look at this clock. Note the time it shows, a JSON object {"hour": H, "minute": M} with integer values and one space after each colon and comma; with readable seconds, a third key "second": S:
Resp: {"hour": 8, "minute": 2}
